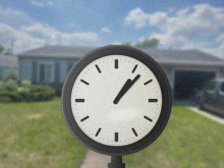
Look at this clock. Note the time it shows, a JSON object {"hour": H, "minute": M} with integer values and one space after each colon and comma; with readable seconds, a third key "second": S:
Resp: {"hour": 1, "minute": 7}
